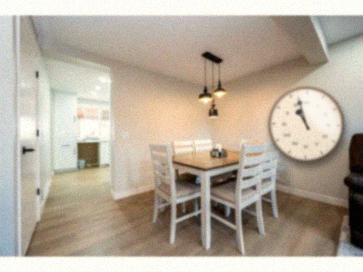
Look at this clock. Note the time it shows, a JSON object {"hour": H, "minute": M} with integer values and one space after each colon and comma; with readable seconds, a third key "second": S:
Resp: {"hour": 10, "minute": 57}
